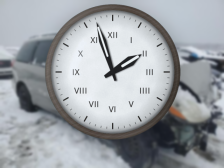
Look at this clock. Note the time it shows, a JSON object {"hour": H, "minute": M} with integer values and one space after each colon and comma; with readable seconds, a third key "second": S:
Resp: {"hour": 1, "minute": 57}
